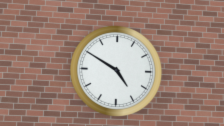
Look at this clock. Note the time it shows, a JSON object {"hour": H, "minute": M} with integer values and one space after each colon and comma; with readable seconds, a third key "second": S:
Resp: {"hour": 4, "minute": 50}
